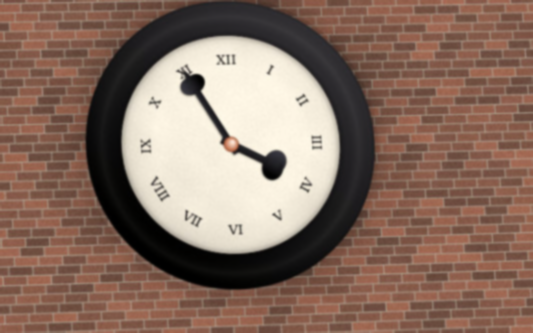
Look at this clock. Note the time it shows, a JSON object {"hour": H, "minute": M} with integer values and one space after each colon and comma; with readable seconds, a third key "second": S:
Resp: {"hour": 3, "minute": 55}
